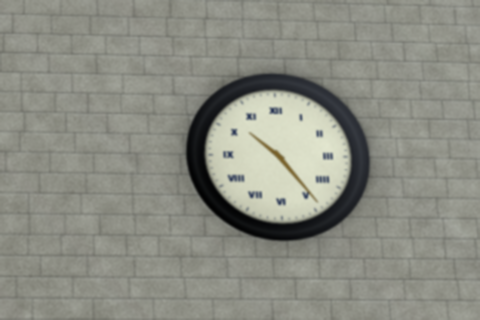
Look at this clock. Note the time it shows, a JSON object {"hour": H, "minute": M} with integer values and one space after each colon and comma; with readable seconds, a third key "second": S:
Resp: {"hour": 10, "minute": 24}
